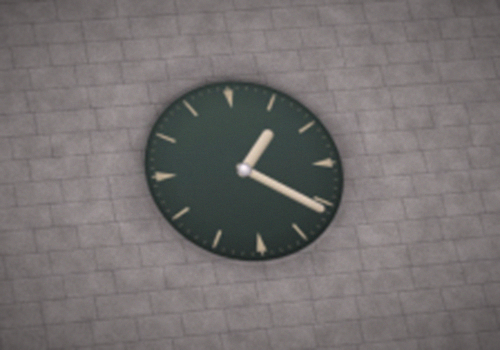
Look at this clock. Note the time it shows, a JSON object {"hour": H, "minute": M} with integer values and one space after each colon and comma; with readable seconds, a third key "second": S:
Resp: {"hour": 1, "minute": 21}
